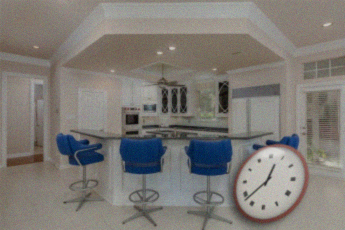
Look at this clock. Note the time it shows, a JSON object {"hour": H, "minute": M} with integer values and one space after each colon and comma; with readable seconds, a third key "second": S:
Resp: {"hour": 12, "minute": 38}
